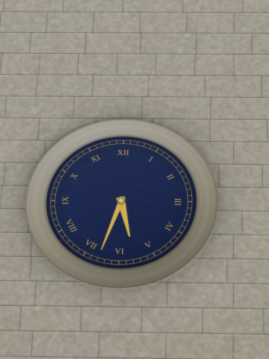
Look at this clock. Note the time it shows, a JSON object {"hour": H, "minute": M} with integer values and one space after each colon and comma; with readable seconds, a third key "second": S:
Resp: {"hour": 5, "minute": 33}
